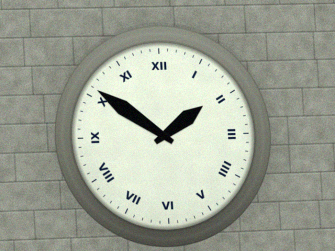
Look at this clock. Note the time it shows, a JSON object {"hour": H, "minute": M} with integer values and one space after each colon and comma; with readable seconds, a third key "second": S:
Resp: {"hour": 1, "minute": 51}
